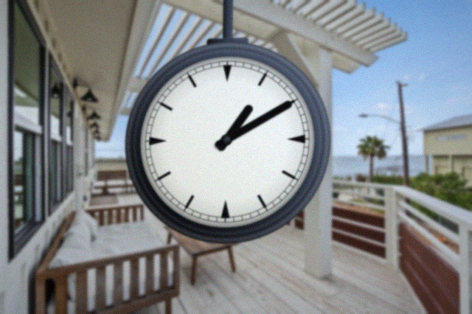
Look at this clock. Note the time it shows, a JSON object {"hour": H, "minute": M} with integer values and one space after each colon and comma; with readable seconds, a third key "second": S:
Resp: {"hour": 1, "minute": 10}
